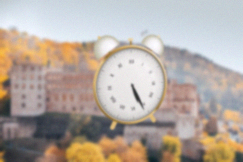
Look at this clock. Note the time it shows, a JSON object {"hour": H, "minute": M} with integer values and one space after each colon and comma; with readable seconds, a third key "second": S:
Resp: {"hour": 5, "minute": 26}
